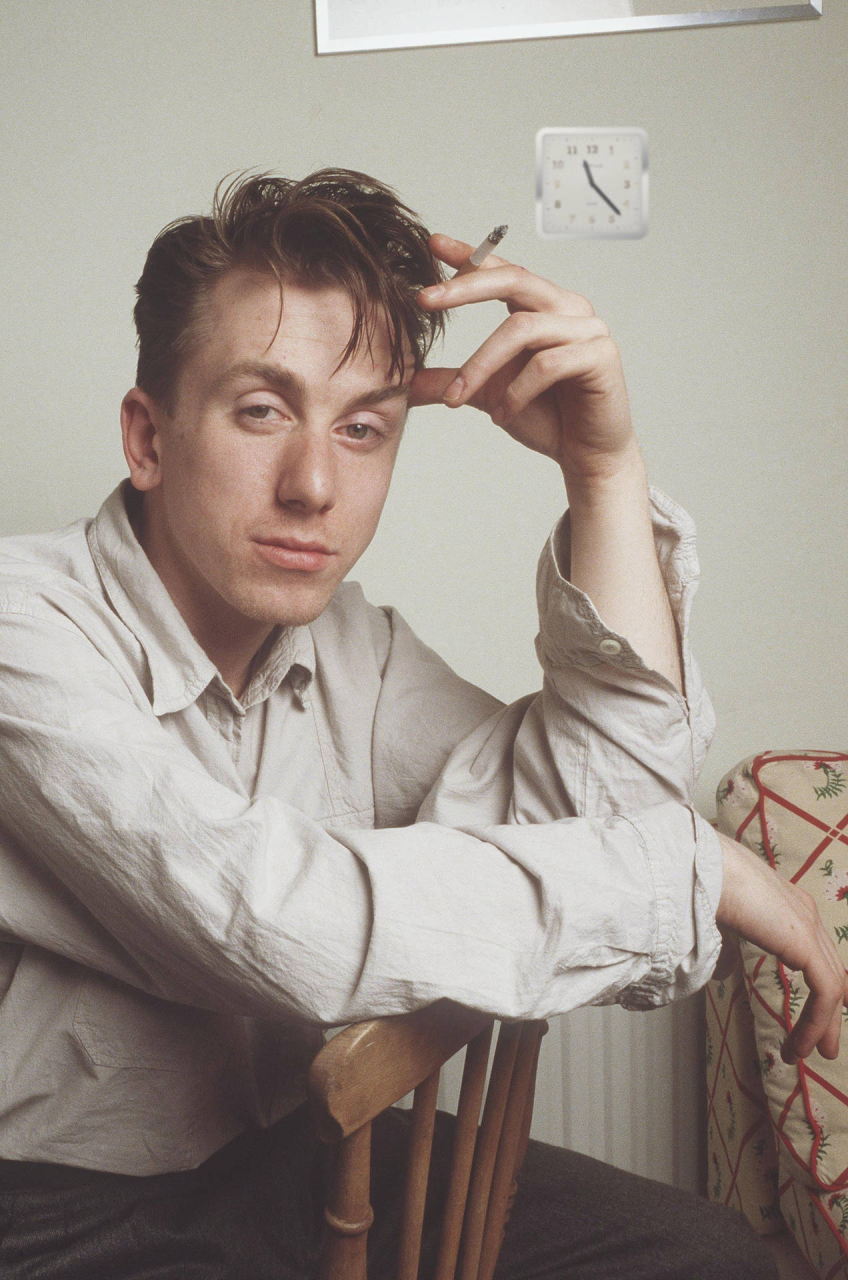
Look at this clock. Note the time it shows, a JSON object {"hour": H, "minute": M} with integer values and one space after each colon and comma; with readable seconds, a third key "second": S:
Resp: {"hour": 11, "minute": 23}
